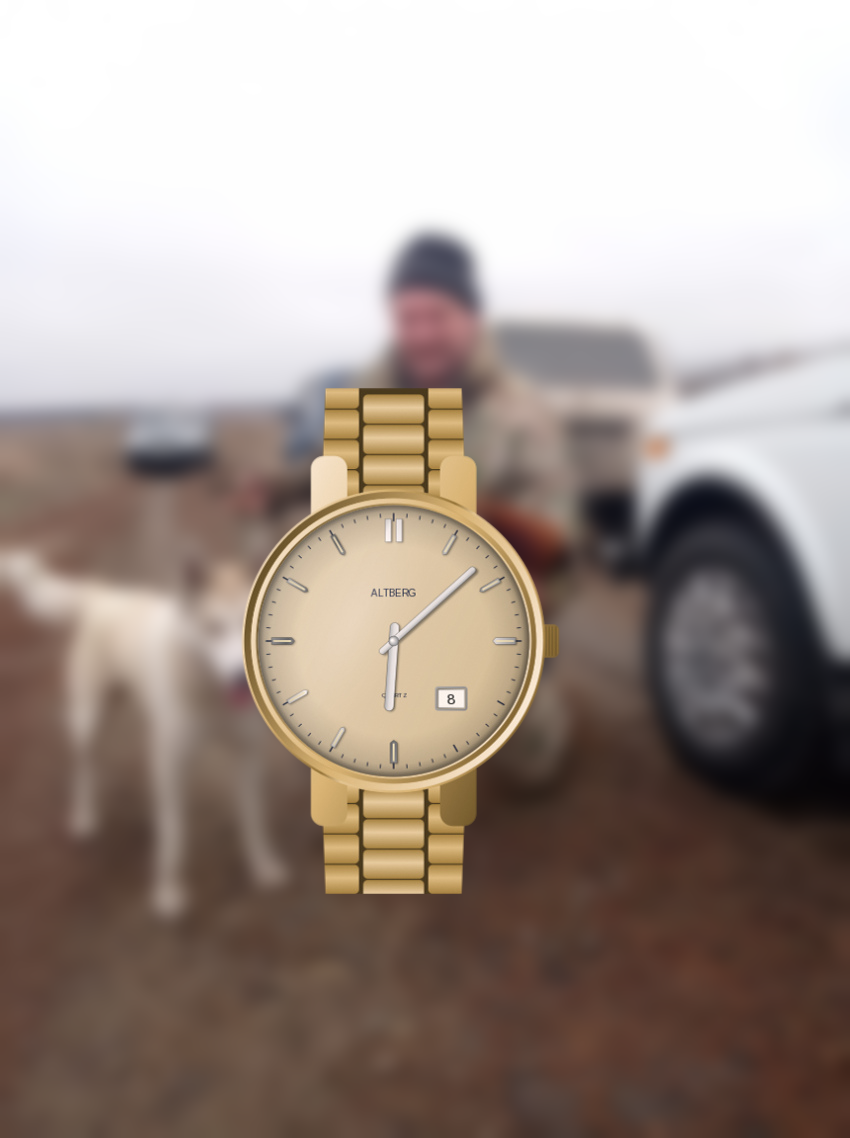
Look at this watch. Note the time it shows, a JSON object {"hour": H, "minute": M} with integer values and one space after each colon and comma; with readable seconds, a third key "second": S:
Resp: {"hour": 6, "minute": 8}
